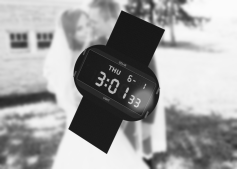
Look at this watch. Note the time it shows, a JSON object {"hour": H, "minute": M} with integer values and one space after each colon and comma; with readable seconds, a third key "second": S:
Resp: {"hour": 3, "minute": 1, "second": 33}
